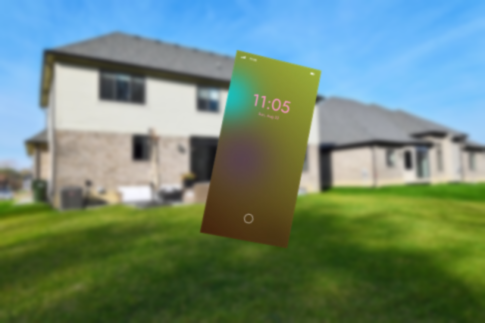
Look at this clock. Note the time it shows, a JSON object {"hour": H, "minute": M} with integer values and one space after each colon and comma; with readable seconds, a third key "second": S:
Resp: {"hour": 11, "minute": 5}
